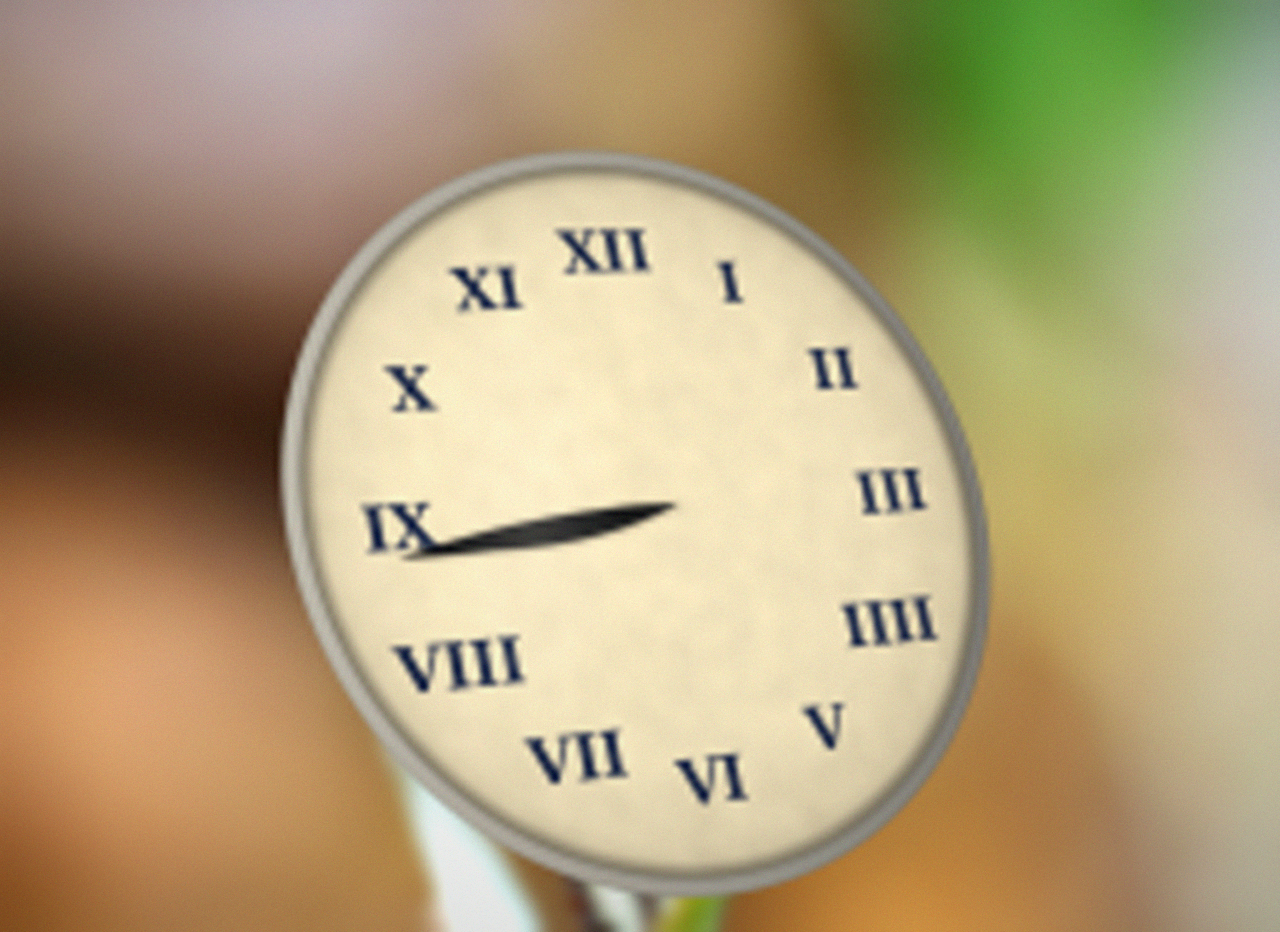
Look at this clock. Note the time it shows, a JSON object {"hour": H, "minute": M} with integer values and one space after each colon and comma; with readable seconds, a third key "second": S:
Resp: {"hour": 8, "minute": 44}
